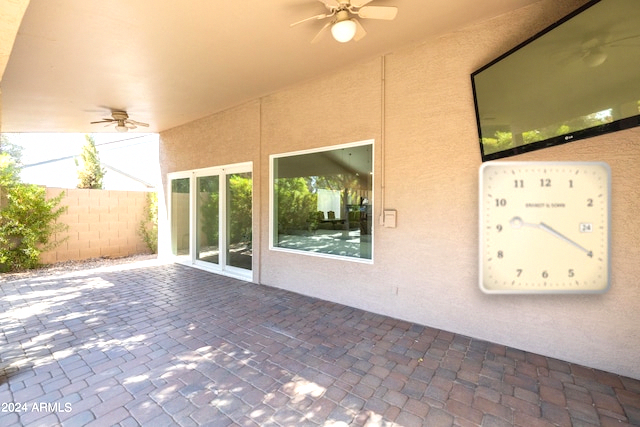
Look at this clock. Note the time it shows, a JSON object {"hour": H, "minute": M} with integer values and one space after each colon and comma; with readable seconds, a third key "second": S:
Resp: {"hour": 9, "minute": 20}
